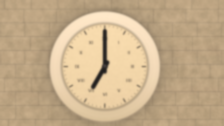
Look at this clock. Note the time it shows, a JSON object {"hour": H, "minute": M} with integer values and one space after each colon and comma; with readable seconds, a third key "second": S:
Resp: {"hour": 7, "minute": 0}
